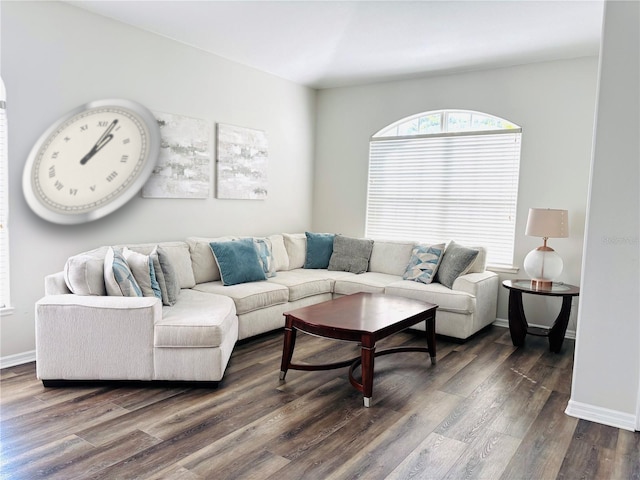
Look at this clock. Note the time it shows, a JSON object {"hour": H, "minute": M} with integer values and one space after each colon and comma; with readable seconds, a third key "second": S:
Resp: {"hour": 1, "minute": 3}
